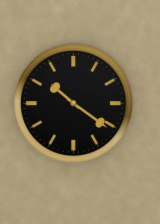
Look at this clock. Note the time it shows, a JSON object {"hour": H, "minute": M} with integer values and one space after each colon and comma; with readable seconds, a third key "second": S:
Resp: {"hour": 10, "minute": 21}
